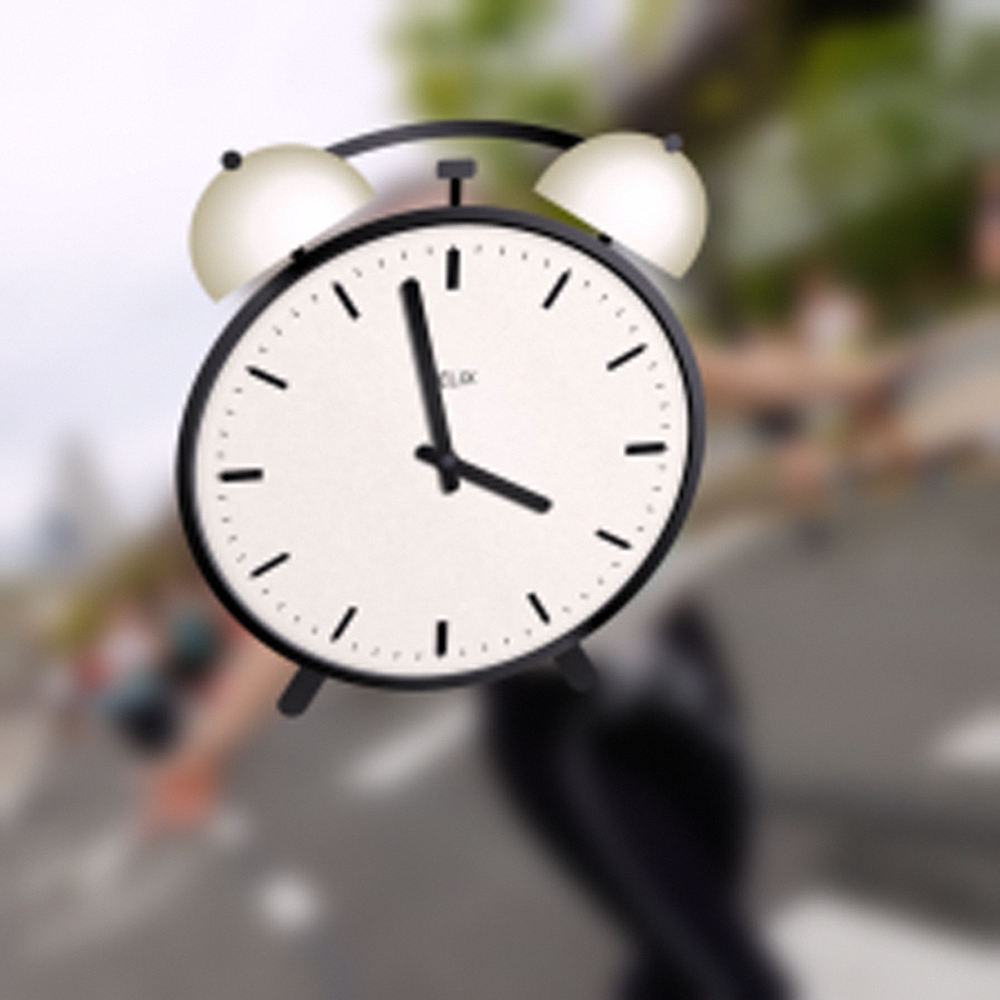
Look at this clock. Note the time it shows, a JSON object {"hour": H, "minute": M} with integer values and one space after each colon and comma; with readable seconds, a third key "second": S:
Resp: {"hour": 3, "minute": 58}
